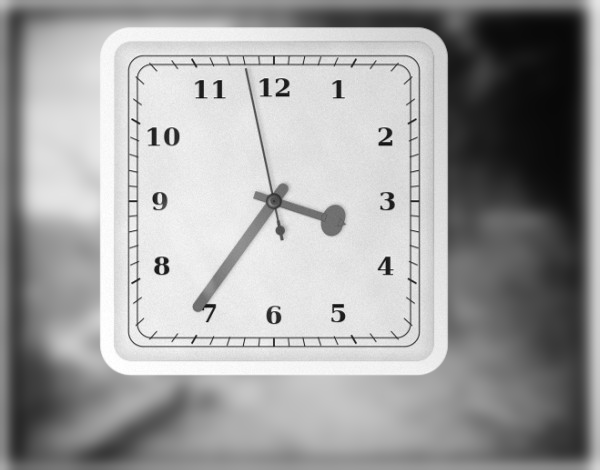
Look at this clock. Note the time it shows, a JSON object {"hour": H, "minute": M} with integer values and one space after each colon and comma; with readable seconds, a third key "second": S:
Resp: {"hour": 3, "minute": 35, "second": 58}
